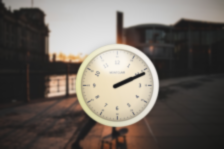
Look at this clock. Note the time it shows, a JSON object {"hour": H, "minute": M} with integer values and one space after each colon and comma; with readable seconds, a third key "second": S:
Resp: {"hour": 2, "minute": 11}
